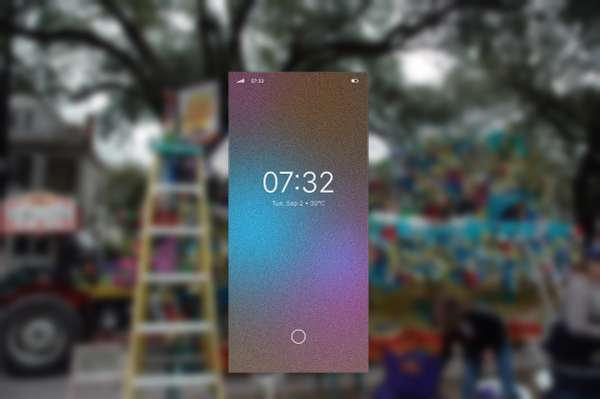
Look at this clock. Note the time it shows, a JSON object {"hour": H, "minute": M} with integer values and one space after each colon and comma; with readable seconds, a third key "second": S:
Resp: {"hour": 7, "minute": 32}
